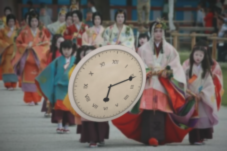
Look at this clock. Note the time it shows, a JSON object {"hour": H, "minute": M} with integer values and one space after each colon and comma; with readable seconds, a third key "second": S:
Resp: {"hour": 6, "minute": 11}
